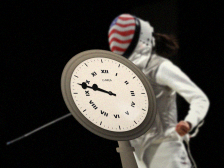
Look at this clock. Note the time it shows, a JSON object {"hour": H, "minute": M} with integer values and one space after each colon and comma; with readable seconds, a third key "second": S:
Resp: {"hour": 9, "minute": 48}
